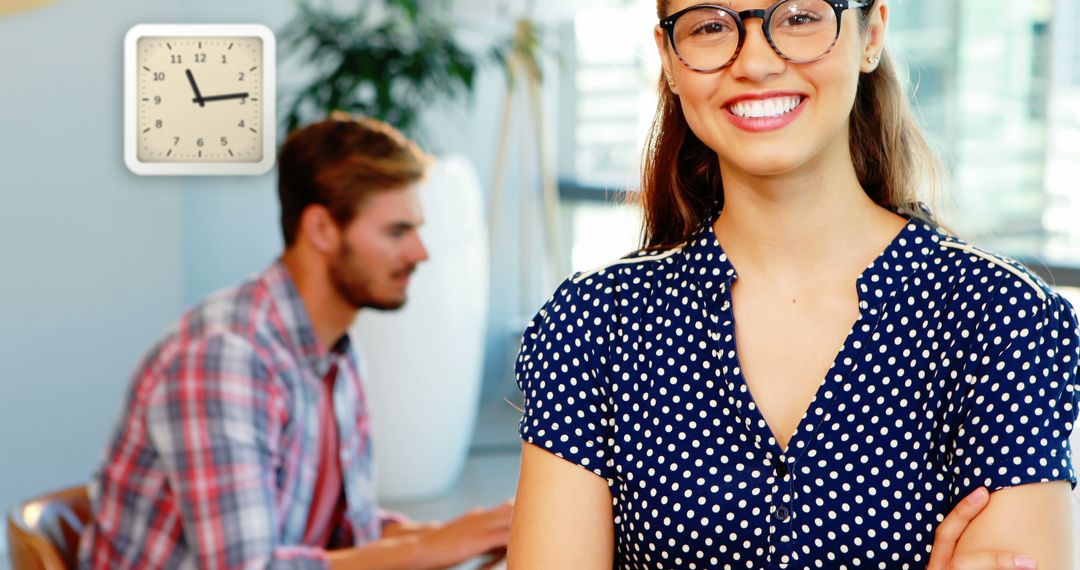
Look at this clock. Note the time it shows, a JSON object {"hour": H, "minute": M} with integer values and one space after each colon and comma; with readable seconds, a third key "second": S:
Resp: {"hour": 11, "minute": 14}
